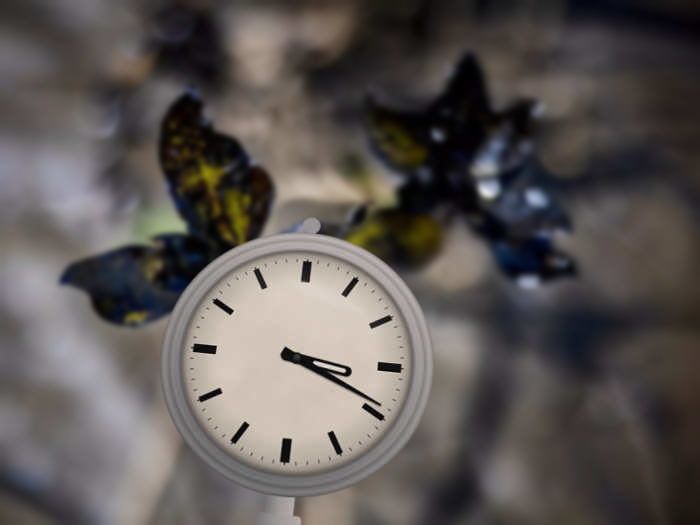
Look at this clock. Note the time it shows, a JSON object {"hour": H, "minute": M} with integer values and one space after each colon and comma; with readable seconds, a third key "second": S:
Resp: {"hour": 3, "minute": 19}
